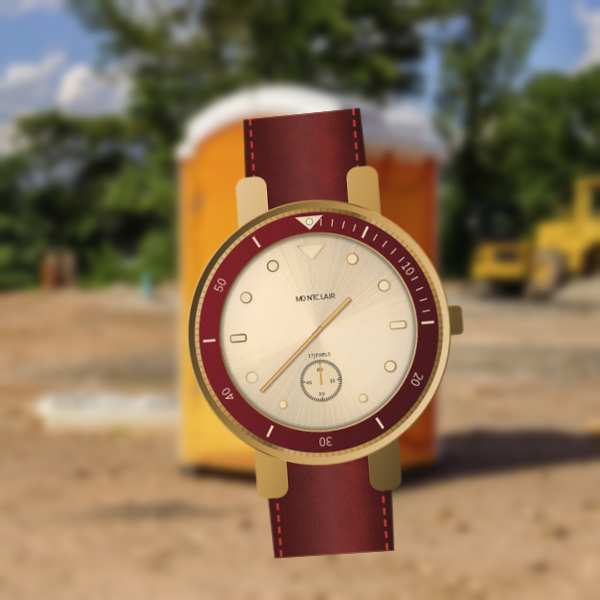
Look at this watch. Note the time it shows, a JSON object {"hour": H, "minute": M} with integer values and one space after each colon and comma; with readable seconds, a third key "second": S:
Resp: {"hour": 1, "minute": 38}
